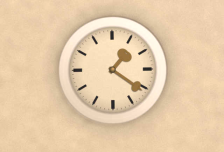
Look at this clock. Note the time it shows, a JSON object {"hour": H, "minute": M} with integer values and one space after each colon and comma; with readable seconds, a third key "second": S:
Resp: {"hour": 1, "minute": 21}
